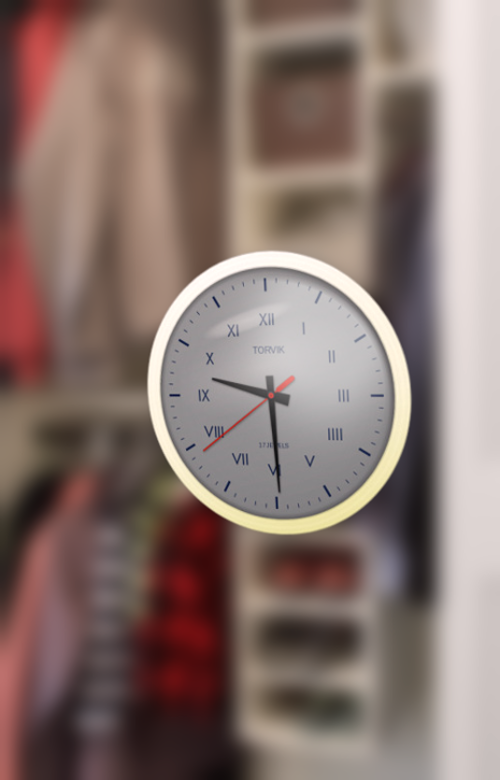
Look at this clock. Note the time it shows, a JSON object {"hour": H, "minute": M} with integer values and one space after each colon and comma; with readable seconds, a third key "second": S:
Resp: {"hour": 9, "minute": 29, "second": 39}
